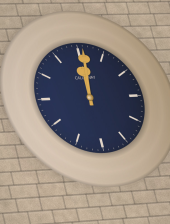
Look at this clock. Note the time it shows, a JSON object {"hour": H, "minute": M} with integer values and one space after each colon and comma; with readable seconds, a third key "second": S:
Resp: {"hour": 12, "minute": 1}
